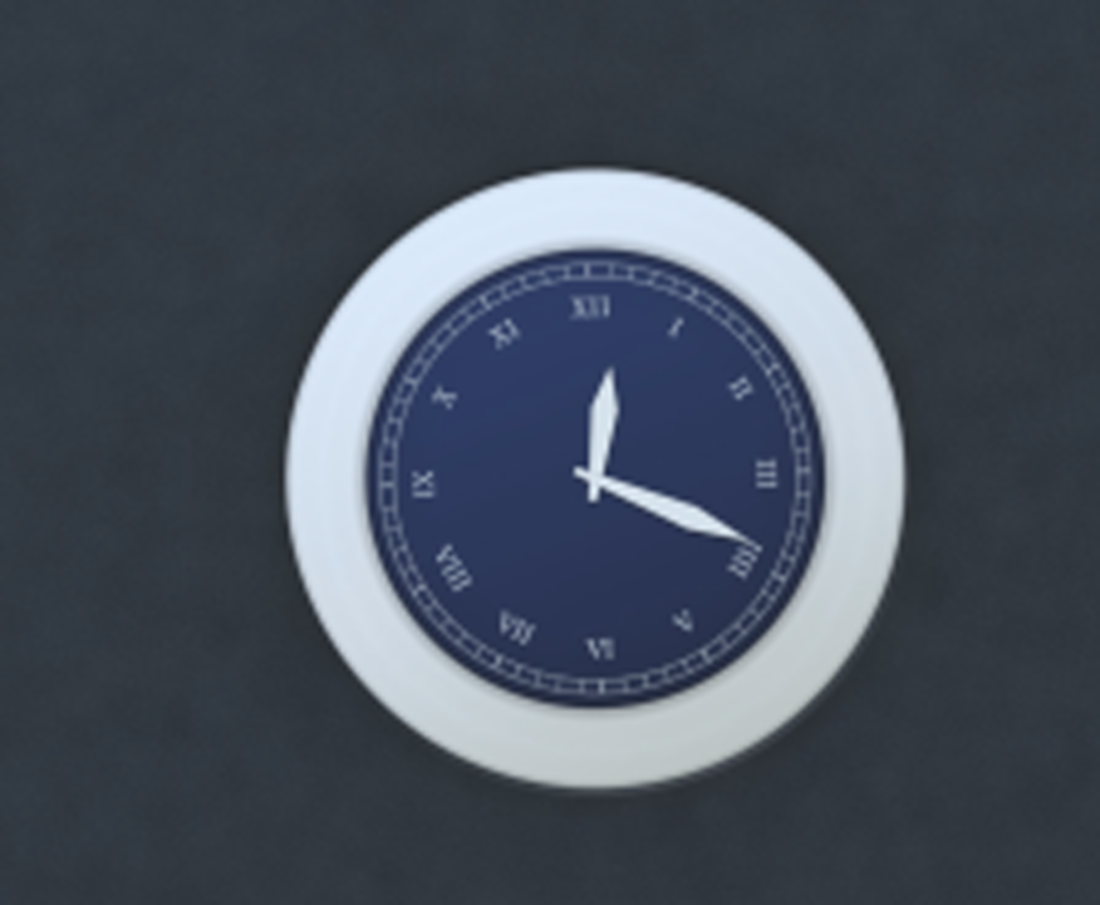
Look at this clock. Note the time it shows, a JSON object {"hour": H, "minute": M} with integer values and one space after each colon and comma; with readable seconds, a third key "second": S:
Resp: {"hour": 12, "minute": 19}
